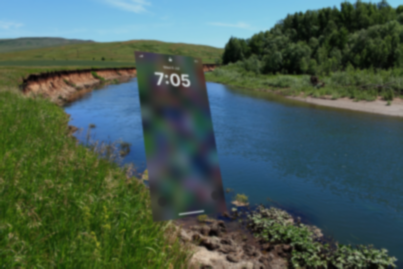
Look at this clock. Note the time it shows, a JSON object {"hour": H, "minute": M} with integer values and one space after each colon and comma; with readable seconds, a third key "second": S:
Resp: {"hour": 7, "minute": 5}
